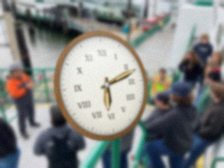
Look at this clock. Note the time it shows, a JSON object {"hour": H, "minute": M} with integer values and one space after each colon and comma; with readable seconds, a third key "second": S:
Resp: {"hour": 6, "minute": 12}
